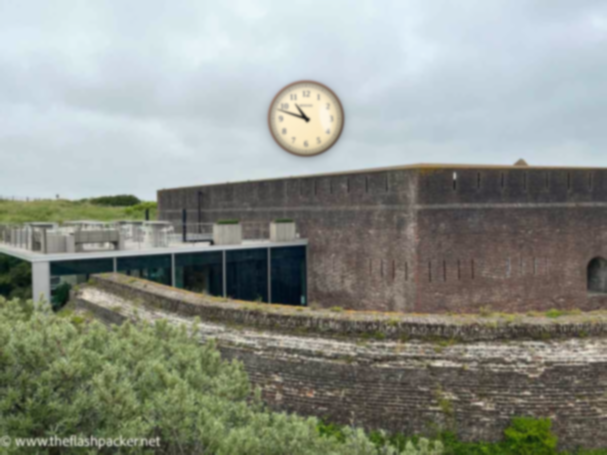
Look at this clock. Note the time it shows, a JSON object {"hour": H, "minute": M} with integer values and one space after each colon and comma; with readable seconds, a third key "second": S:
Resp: {"hour": 10, "minute": 48}
